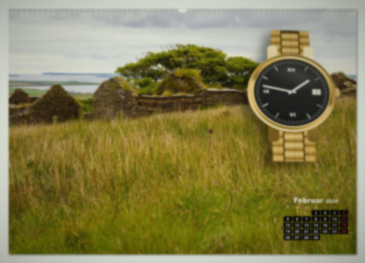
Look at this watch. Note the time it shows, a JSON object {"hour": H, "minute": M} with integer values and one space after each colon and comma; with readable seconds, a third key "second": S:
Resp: {"hour": 1, "minute": 47}
